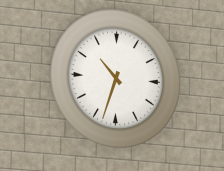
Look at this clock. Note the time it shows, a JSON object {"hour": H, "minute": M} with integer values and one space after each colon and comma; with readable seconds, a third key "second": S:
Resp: {"hour": 10, "minute": 33}
